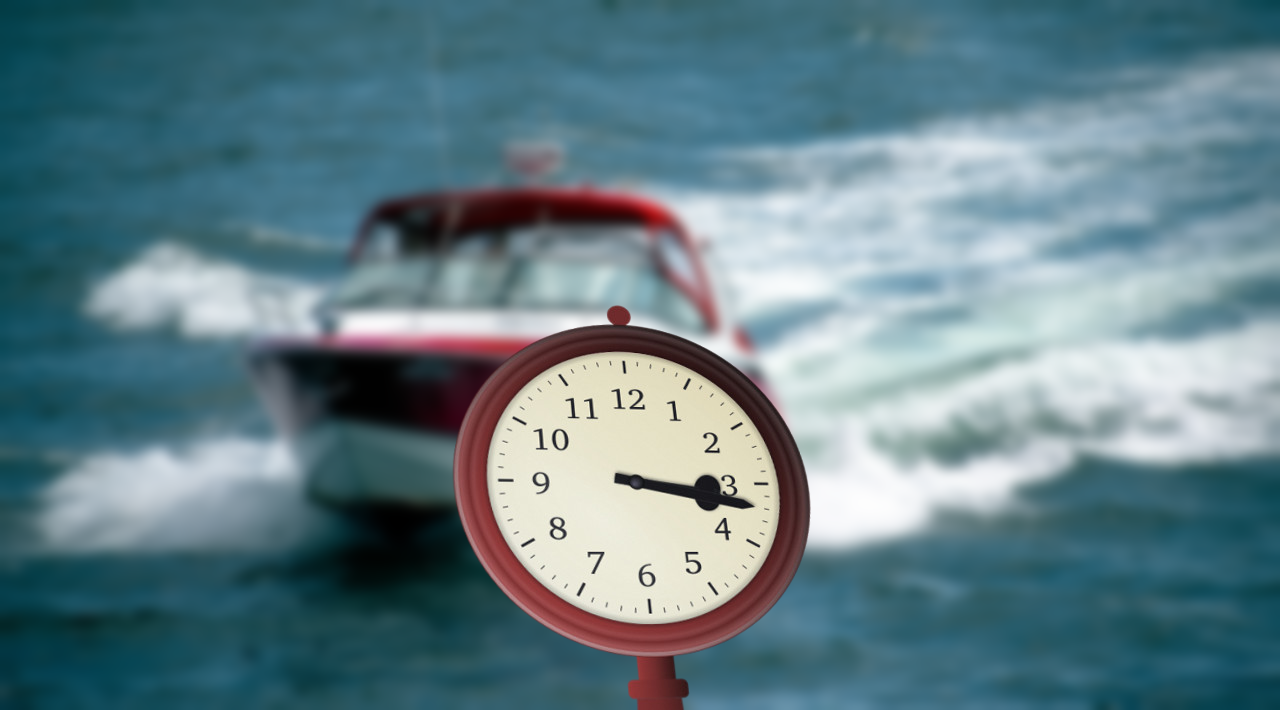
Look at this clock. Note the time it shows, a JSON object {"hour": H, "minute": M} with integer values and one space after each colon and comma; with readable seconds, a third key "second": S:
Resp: {"hour": 3, "minute": 17}
